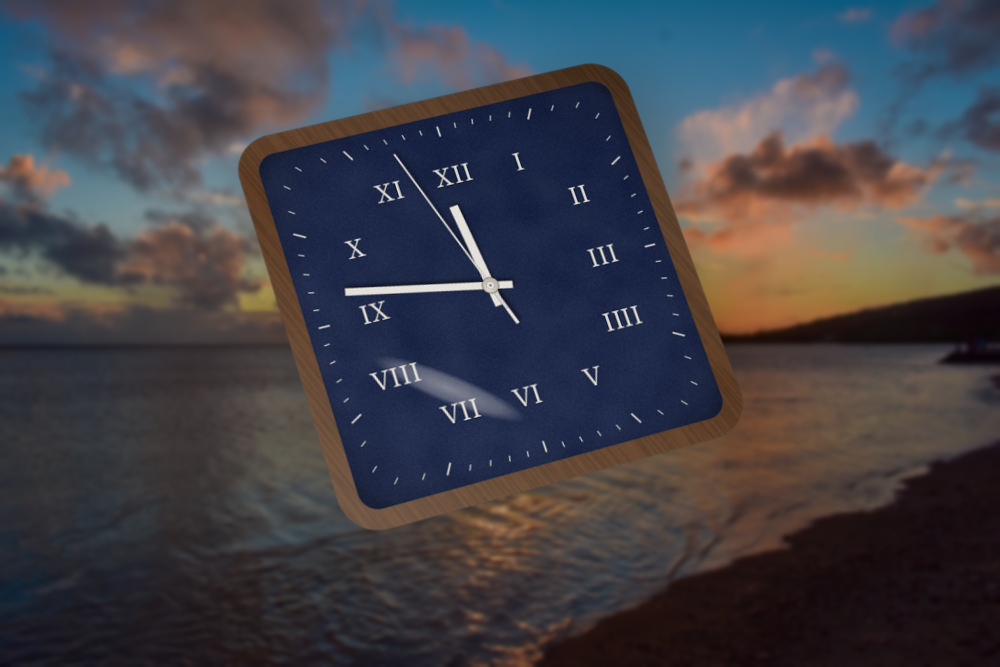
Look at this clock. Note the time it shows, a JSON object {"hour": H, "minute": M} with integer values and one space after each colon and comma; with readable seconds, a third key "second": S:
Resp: {"hour": 11, "minute": 46, "second": 57}
